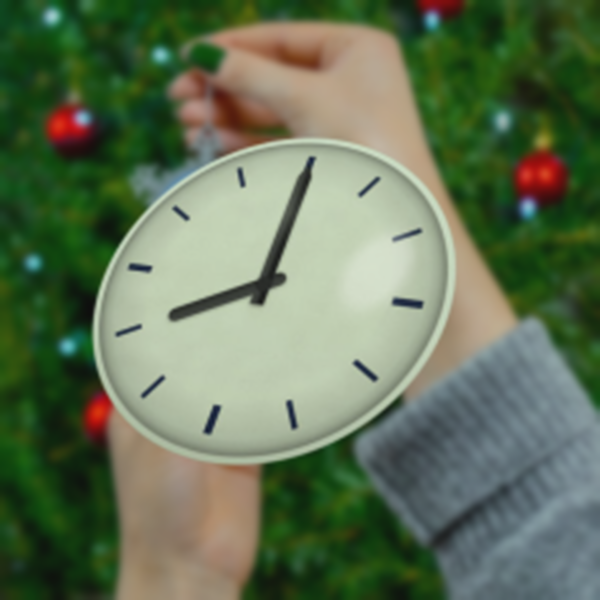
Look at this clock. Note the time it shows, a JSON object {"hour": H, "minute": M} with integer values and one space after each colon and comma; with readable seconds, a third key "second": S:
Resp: {"hour": 8, "minute": 0}
